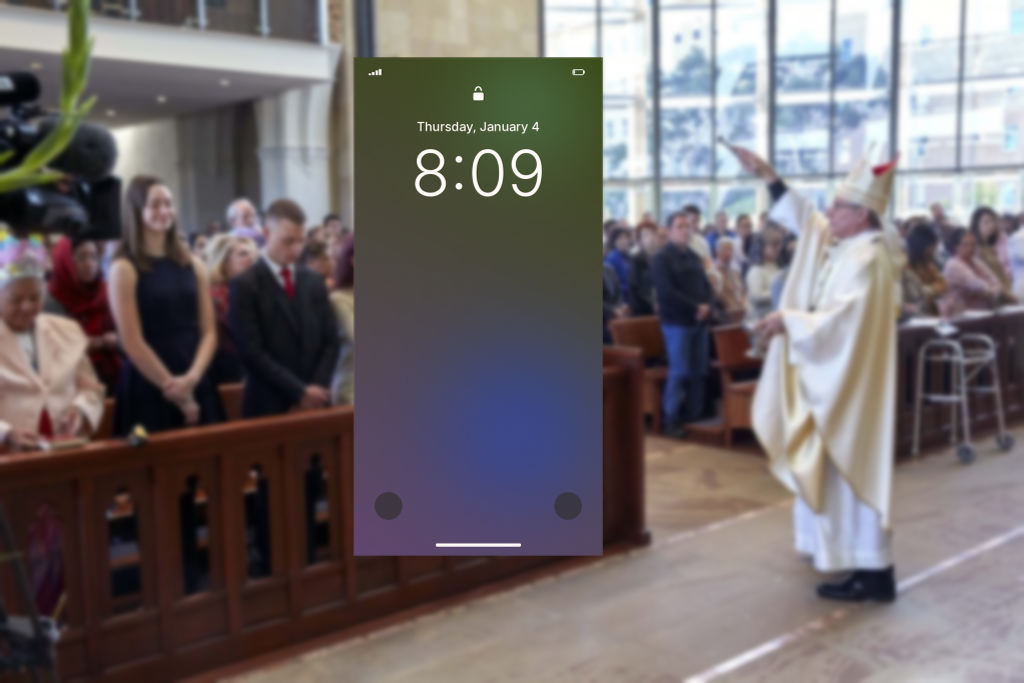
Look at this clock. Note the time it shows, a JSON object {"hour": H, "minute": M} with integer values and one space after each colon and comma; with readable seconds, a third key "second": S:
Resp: {"hour": 8, "minute": 9}
